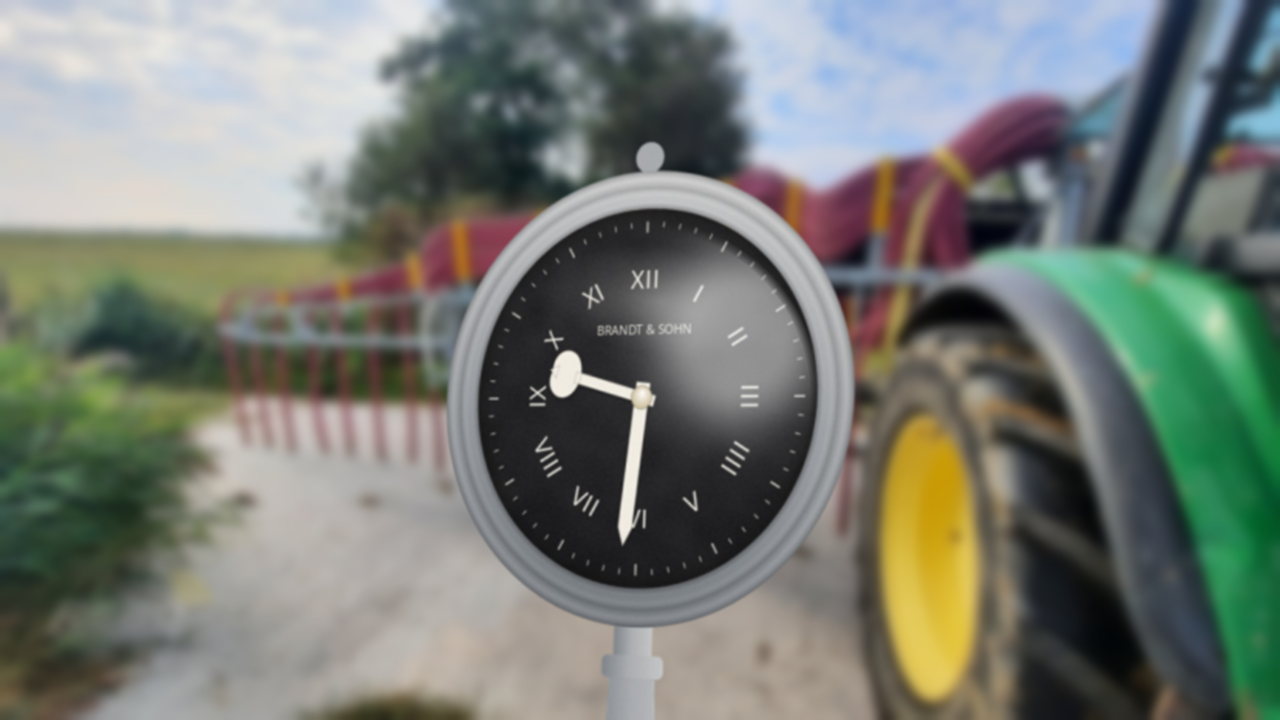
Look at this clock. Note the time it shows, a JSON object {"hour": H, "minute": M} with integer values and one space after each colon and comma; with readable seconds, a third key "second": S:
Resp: {"hour": 9, "minute": 31}
